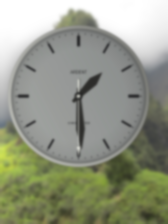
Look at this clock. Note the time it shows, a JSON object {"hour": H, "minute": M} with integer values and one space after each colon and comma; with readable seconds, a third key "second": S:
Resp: {"hour": 1, "minute": 29, "second": 30}
